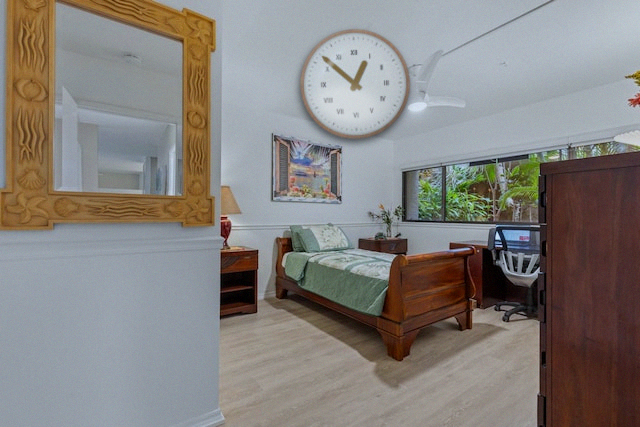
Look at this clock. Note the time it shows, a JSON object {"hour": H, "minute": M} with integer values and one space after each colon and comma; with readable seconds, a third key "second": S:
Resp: {"hour": 12, "minute": 52}
